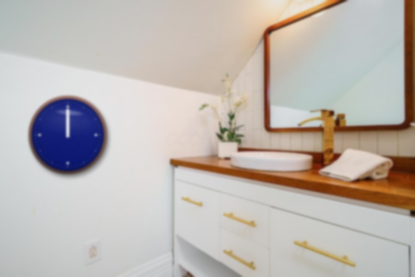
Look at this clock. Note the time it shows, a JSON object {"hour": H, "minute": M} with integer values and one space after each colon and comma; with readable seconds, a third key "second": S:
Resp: {"hour": 12, "minute": 0}
